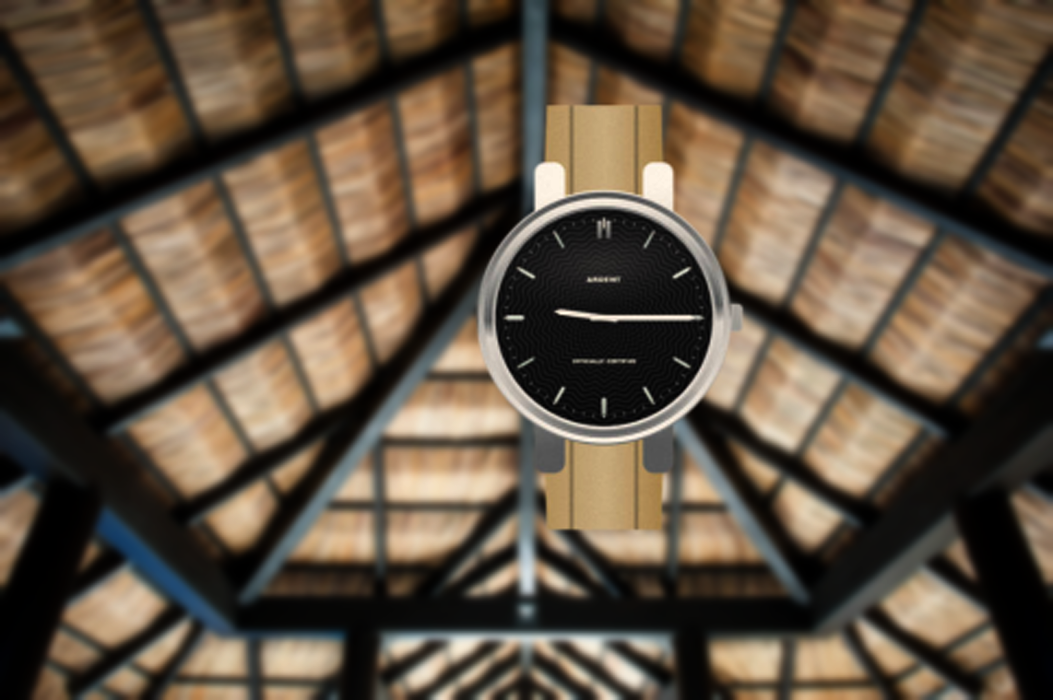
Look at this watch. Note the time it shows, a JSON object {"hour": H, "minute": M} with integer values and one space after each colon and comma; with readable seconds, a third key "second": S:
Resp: {"hour": 9, "minute": 15}
